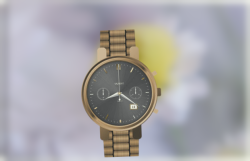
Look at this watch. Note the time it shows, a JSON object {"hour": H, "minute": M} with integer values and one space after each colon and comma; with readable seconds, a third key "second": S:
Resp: {"hour": 8, "minute": 21}
